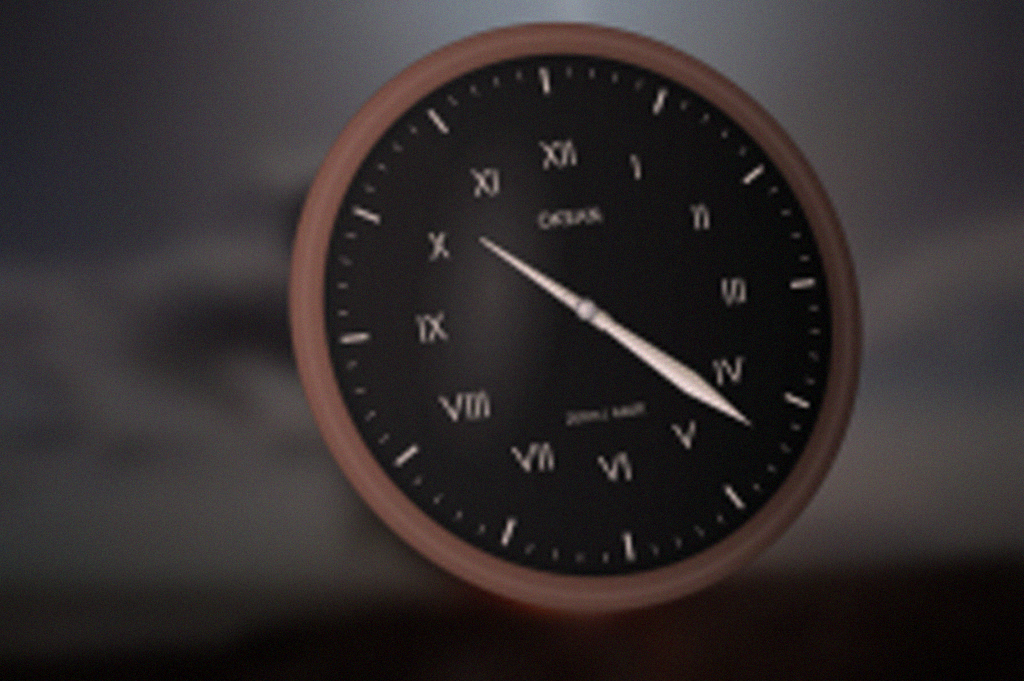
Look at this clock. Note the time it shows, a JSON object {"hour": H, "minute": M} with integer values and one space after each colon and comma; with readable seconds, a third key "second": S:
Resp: {"hour": 10, "minute": 22}
